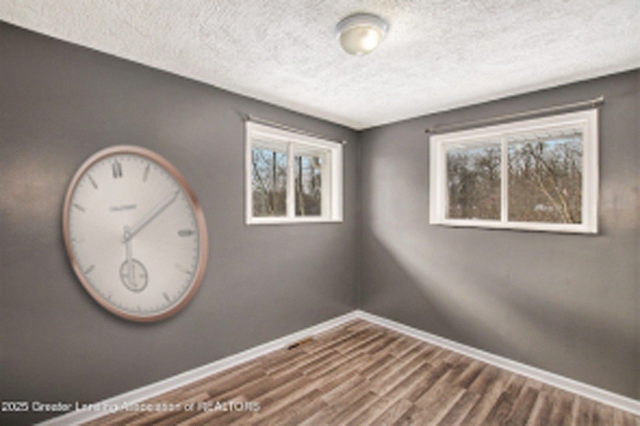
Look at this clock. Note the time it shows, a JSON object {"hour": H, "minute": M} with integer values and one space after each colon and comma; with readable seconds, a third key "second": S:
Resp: {"hour": 6, "minute": 10}
